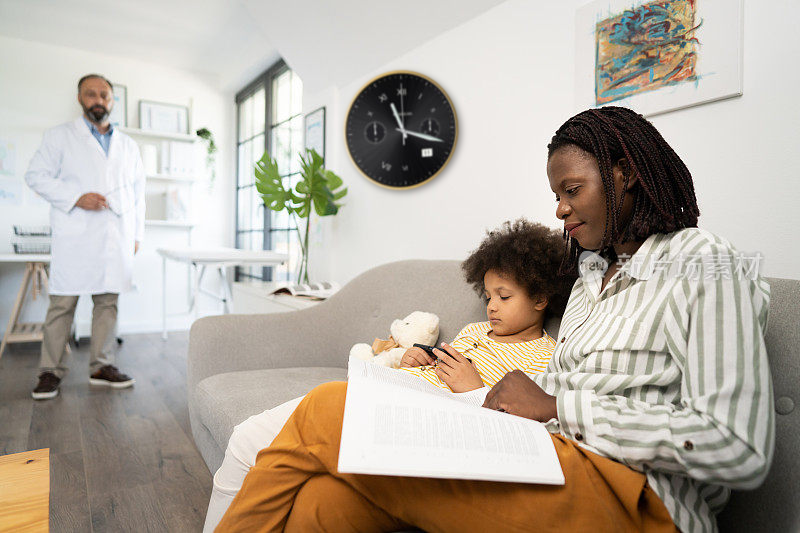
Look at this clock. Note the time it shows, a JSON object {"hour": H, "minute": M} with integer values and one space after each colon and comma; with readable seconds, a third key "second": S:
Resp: {"hour": 11, "minute": 18}
